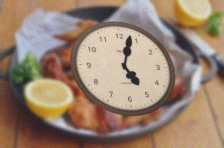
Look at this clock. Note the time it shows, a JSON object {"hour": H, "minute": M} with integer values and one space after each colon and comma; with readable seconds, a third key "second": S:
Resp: {"hour": 5, "minute": 3}
